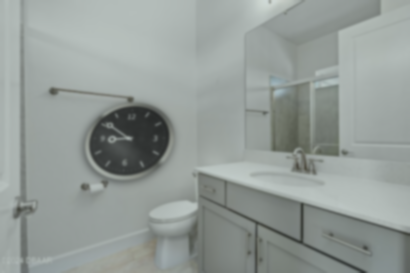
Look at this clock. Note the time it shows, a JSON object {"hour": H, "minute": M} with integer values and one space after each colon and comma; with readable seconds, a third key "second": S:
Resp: {"hour": 8, "minute": 51}
